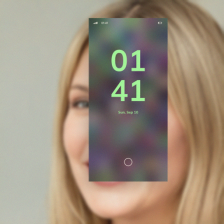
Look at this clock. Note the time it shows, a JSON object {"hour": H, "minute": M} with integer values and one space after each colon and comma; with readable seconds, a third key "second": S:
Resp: {"hour": 1, "minute": 41}
